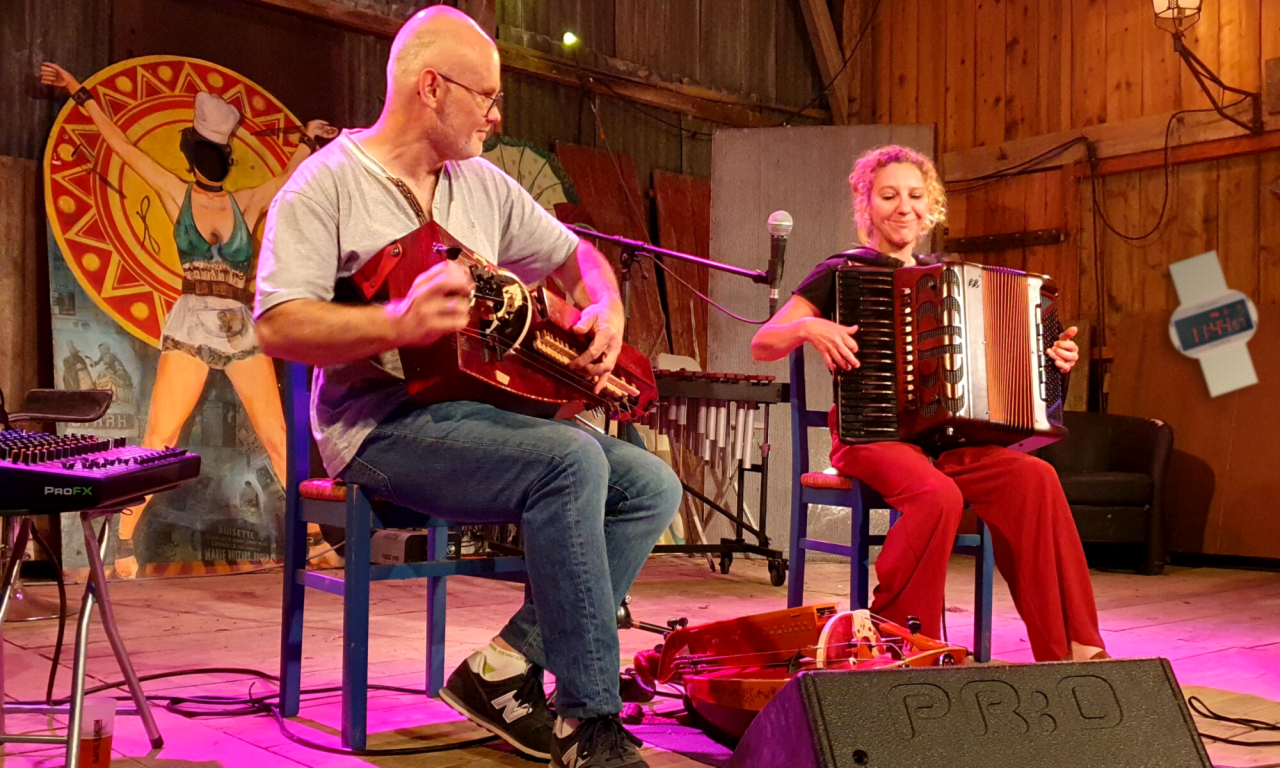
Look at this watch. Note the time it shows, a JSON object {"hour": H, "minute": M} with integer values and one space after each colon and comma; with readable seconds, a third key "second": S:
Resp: {"hour": 11, "minute": 44}
